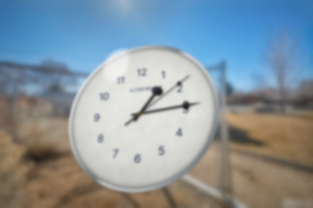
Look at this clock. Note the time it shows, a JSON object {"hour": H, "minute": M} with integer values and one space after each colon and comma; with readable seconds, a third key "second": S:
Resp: {"hour": 1, "minute": 14, "second": 9}
